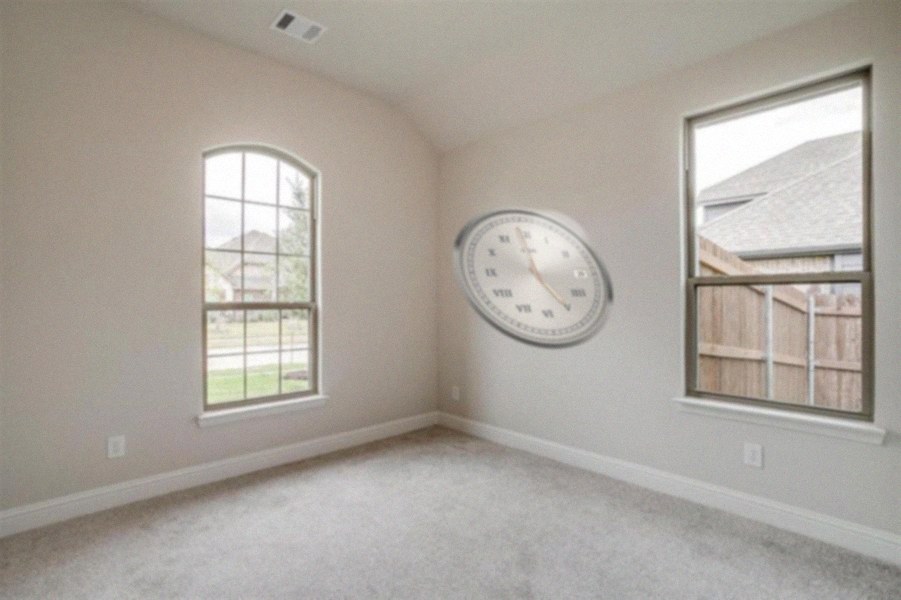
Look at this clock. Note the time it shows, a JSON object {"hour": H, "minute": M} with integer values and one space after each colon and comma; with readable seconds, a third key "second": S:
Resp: {"hour": 4, "minute": 59}
